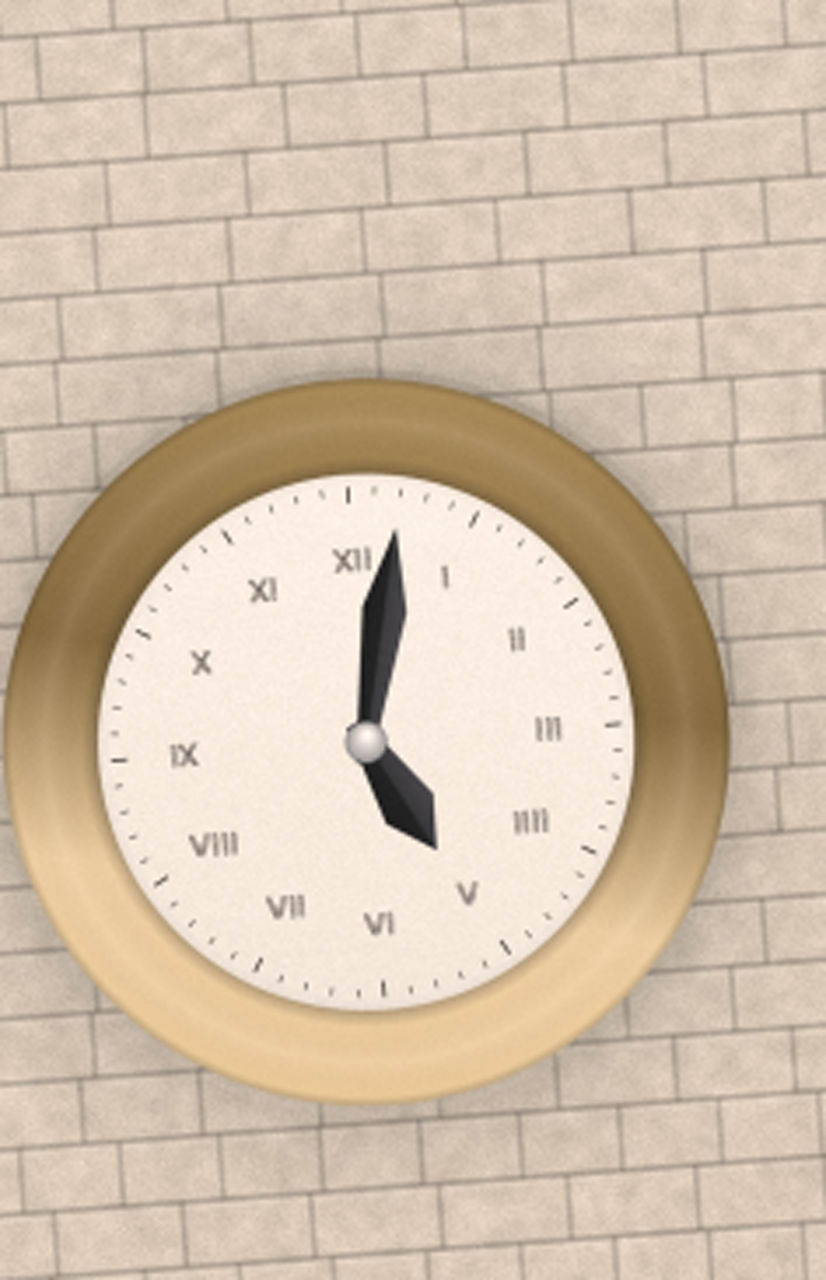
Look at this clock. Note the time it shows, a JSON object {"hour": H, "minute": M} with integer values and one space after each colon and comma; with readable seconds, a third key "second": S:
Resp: {"hour": 5, "minute": 2}
